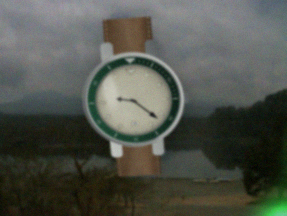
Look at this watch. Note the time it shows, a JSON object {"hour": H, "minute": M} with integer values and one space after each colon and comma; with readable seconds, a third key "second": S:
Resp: {"hour": 9, "minute": 22}
